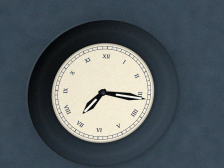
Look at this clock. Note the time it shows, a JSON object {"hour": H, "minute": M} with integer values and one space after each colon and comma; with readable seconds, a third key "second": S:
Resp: {"hour": 7, "minute": 16}
